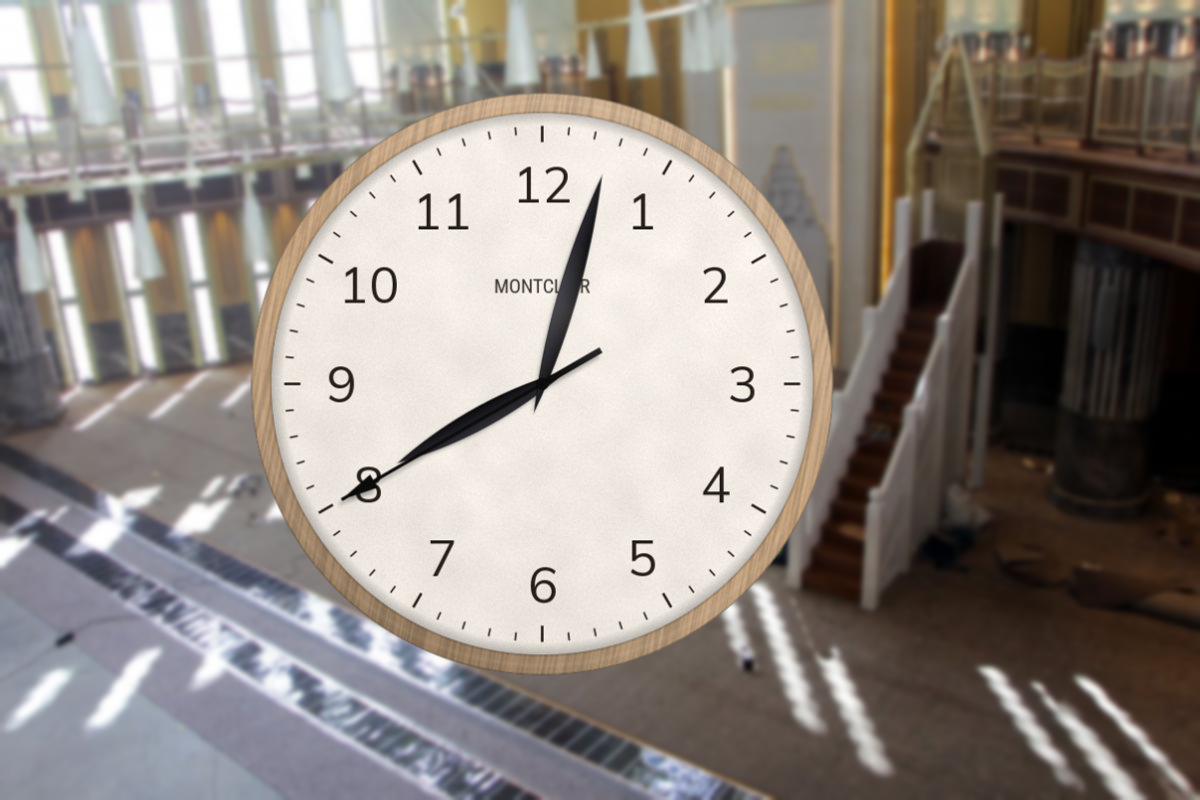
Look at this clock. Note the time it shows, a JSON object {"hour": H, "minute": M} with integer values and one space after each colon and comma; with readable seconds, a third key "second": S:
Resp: {"hour": 8, "minute": 2, "second": 40}
